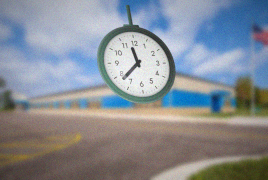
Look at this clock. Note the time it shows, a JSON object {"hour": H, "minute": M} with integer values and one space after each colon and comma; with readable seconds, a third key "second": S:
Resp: {"hour": 11, "minute": 38}
